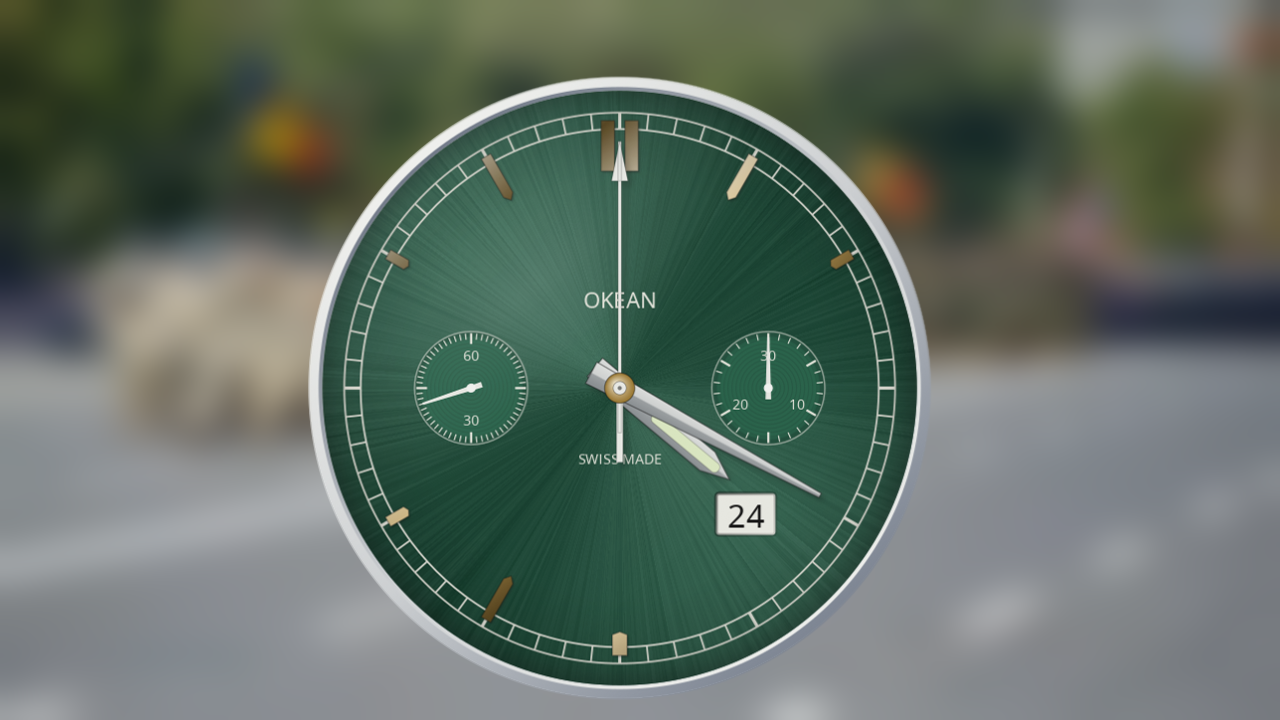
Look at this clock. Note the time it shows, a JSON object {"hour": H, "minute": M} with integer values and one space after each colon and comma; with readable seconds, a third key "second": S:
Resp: {"hour": 4, "minute": 19, "second": 42}
